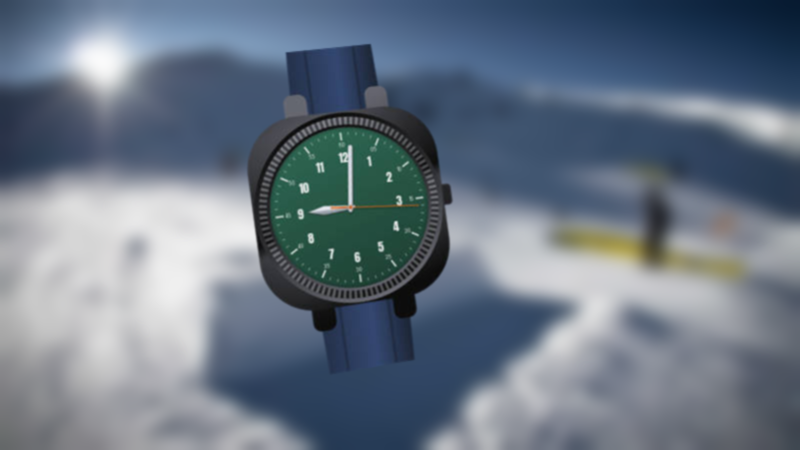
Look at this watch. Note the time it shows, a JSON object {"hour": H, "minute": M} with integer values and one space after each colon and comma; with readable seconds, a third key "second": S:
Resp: {"hour": 9, "minute": 1, "second": 16}
